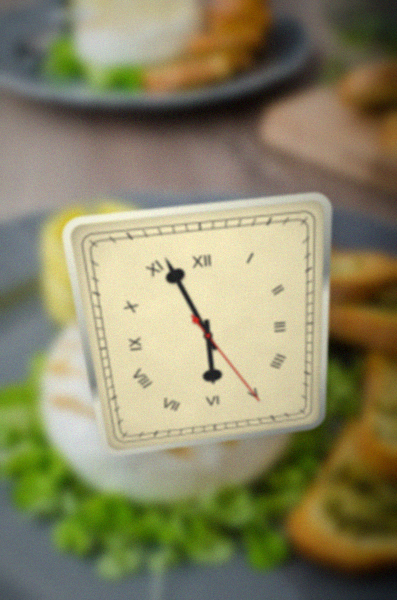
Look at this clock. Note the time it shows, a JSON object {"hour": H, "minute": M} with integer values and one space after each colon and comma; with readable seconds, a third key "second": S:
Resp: {"hour": 5, "minute": 56, "second": 25}
